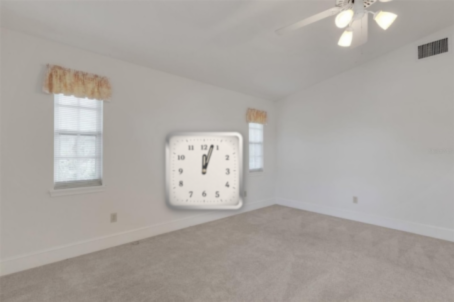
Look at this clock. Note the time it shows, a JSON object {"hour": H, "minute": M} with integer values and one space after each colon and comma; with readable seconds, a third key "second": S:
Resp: {"hour": 12, "minute": 3}
